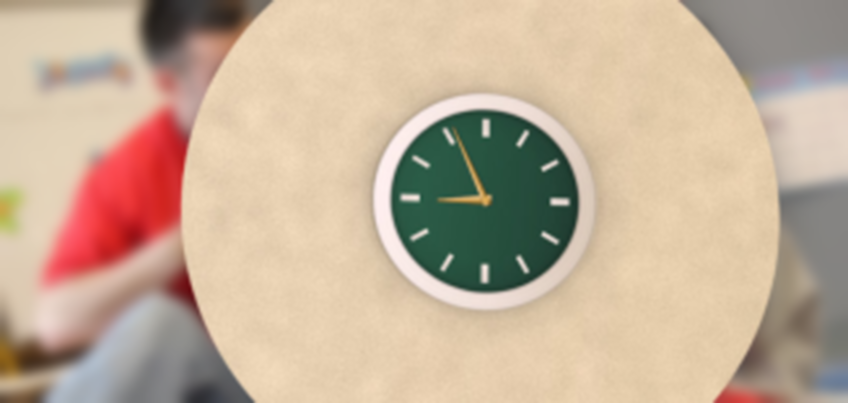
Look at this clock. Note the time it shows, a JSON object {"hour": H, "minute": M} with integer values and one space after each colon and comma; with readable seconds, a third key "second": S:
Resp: {"hour": 8, "minute": 56}
